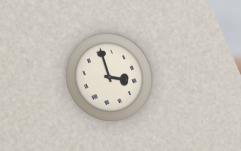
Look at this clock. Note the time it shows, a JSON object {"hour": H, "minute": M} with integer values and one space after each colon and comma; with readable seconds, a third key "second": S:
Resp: {"hour": 4, "minute": 1}
